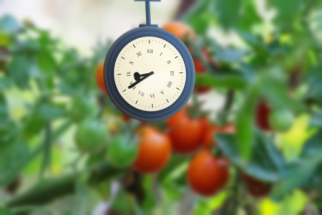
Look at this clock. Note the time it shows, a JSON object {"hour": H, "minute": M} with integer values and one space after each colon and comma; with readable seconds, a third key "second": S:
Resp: {"hour": 8, "minute": 40}
